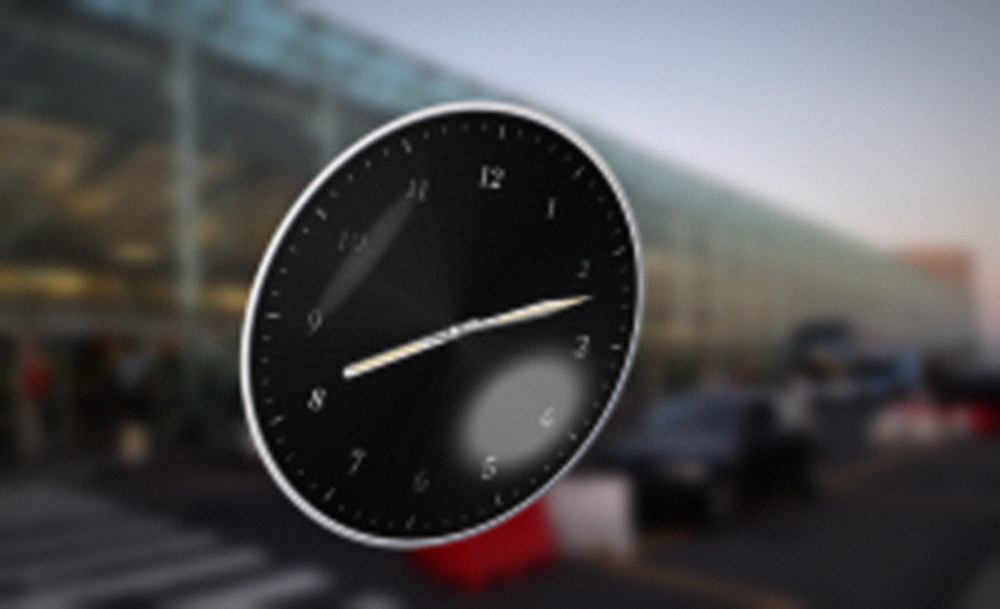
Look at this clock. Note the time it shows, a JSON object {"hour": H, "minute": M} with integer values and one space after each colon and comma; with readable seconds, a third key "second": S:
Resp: {"hour": 8, "minute": 12}
